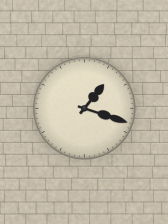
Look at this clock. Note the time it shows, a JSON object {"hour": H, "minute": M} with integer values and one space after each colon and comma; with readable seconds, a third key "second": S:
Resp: {"hour": 1, "minute": 18}
